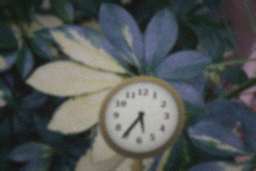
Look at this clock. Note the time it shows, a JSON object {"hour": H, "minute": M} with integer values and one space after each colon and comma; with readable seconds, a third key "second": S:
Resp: {"hour": 5, "minute": 36}
